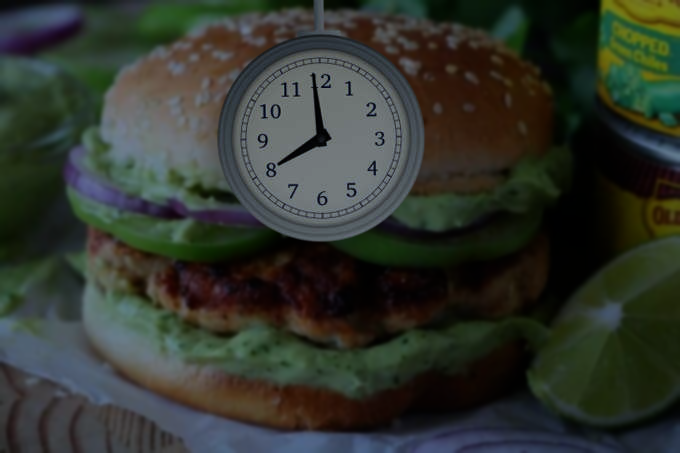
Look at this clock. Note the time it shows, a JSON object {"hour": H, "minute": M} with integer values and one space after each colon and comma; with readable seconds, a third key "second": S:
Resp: {"hour": 7, "minute": 59}
